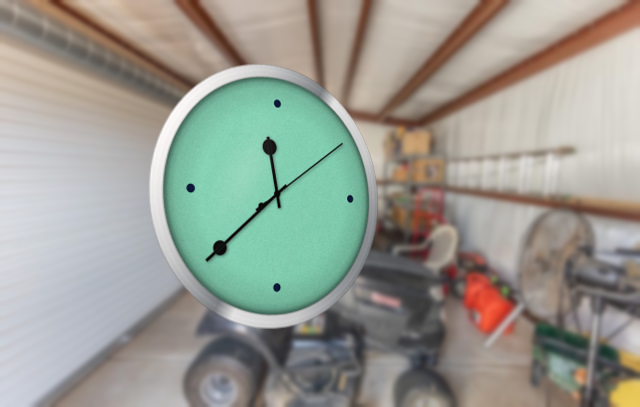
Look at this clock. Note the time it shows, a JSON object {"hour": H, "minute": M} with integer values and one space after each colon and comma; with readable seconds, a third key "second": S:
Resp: {"hour": 11, "minute": 38, "second": 9}
